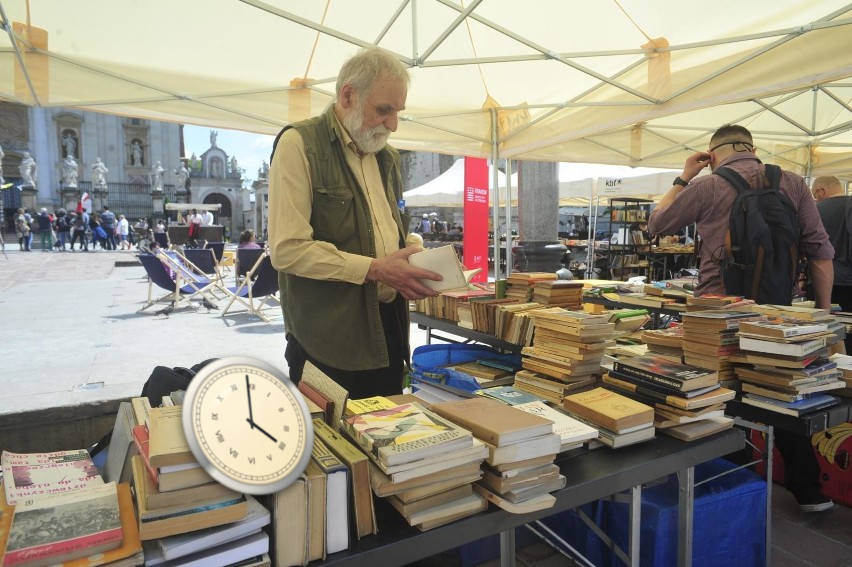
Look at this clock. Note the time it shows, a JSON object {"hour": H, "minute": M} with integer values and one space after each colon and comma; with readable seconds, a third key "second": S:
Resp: {"hour": 3, "minute": 59}
